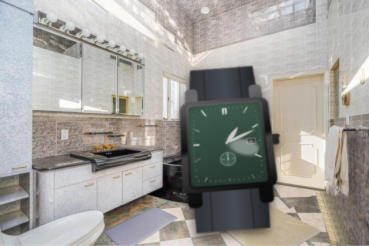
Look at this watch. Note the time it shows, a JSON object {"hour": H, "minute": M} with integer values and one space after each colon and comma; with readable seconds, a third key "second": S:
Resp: {"hour": 1, "minute": 11}
